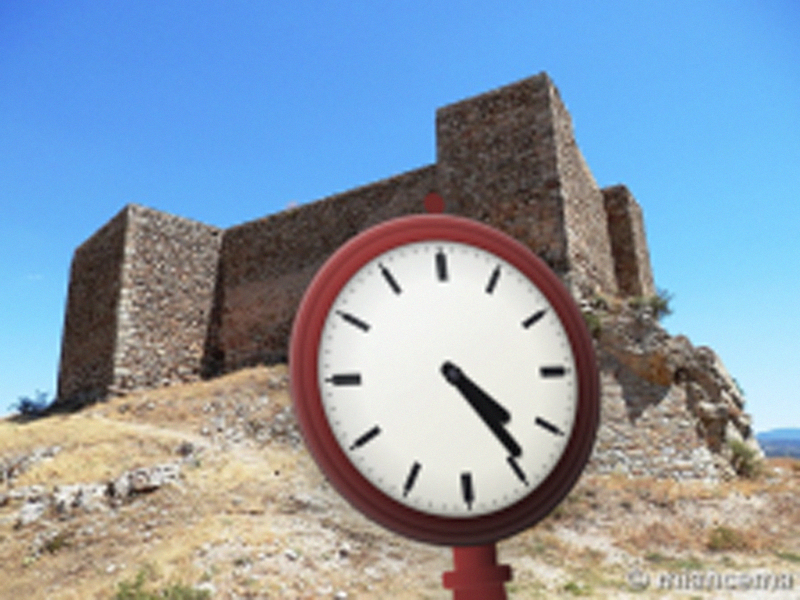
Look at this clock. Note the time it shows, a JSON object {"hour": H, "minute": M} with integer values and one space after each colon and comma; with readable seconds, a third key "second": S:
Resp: {"hour": 4, "minute": 24}
